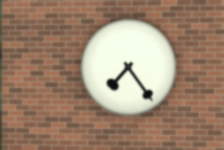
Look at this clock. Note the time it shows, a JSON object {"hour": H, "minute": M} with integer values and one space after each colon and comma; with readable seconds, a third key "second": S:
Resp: {"hour": 7, "minute": 24}
